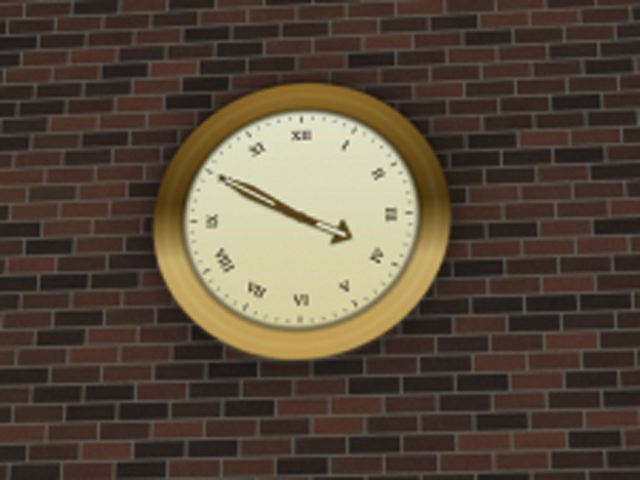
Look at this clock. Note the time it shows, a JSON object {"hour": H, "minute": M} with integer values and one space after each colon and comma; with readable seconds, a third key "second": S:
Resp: {"hour": 3, "minute": 50}
